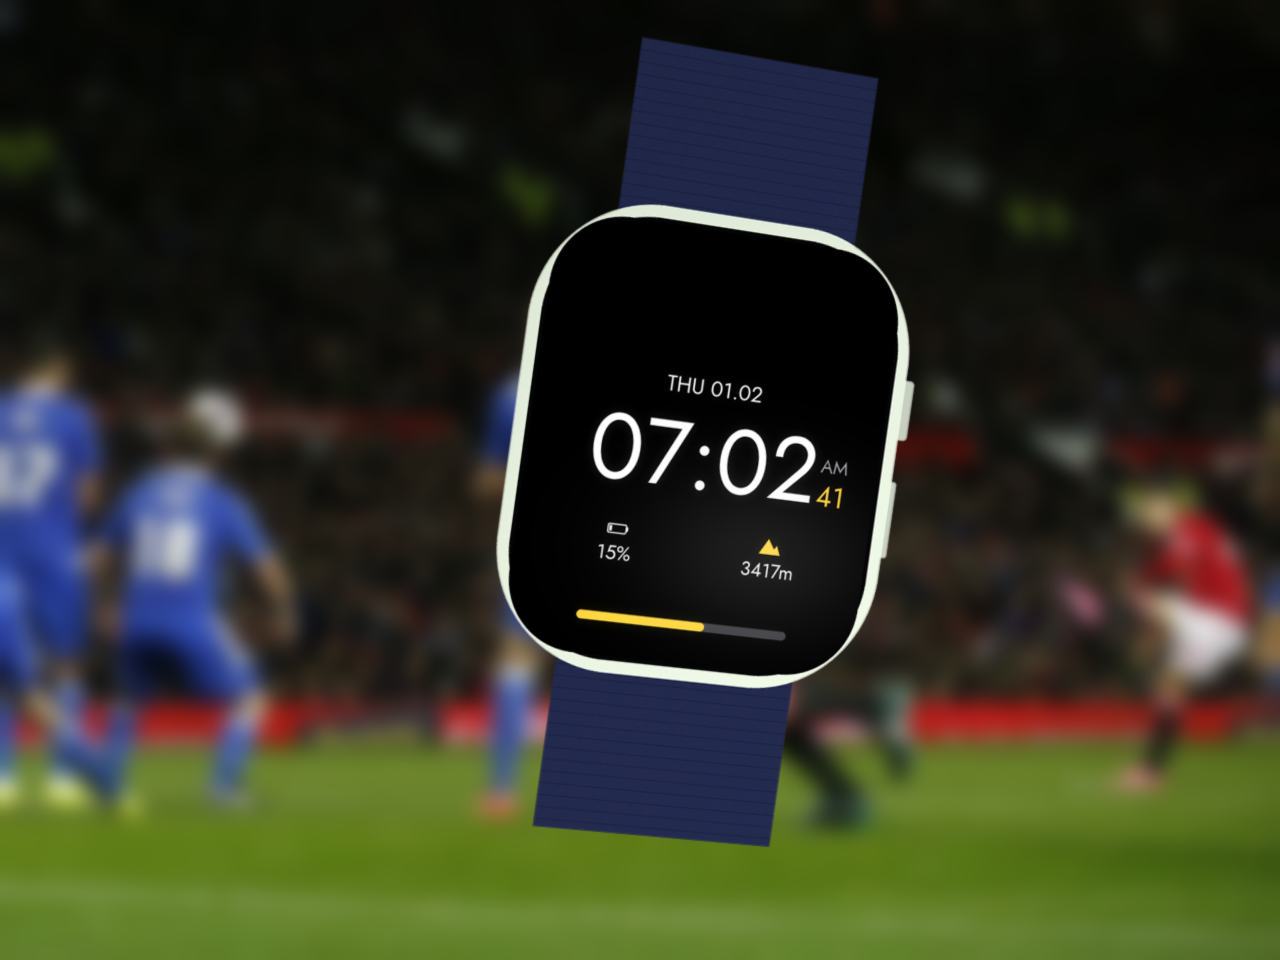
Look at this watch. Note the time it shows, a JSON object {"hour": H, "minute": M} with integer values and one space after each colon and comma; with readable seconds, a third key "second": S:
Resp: {"hour": 7, "minute": 2, "second": 41}
